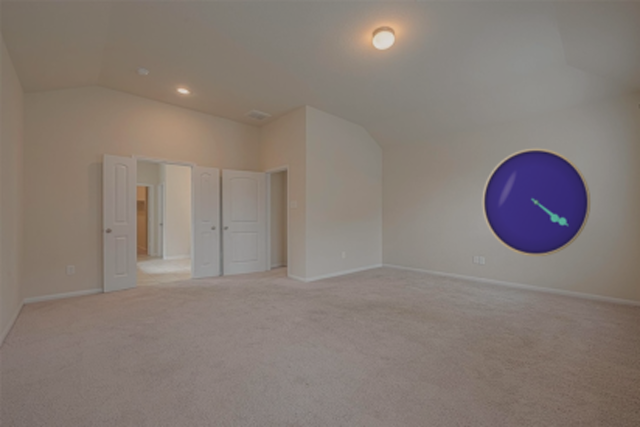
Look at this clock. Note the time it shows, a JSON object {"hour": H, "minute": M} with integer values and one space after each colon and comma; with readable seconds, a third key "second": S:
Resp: {"hour": 4, "minute": 21}
